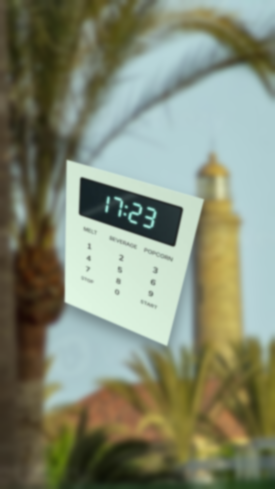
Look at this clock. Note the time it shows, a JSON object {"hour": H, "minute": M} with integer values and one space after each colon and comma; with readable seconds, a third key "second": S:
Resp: {"hour": 17, "minute": 23}
